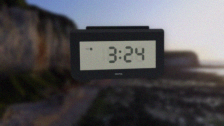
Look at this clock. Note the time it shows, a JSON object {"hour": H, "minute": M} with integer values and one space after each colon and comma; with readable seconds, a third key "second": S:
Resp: {"hour": 3, "minute": 24}
